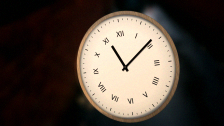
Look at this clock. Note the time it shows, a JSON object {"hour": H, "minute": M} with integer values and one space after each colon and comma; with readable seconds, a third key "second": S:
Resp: {"hour": 11, "minute": 9}
